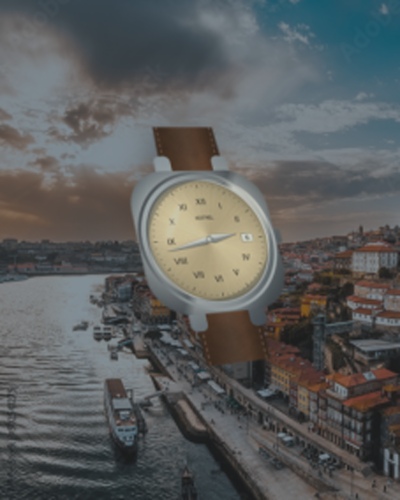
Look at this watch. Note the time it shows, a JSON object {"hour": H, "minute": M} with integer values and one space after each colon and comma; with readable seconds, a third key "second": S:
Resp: {"hour": 2, "minute": 43}
